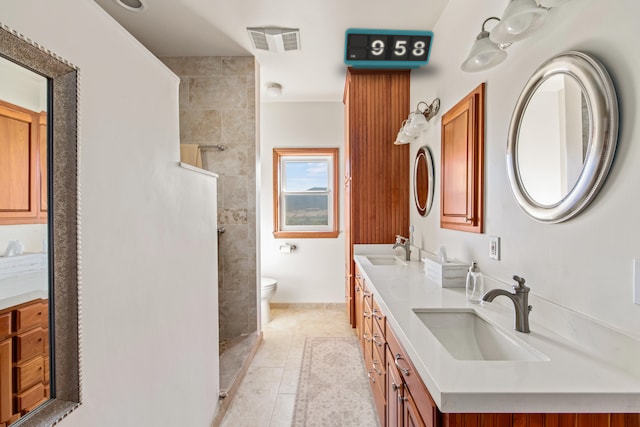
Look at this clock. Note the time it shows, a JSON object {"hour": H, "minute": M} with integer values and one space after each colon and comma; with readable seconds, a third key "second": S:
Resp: {"hour": 9, "minute": 58}
